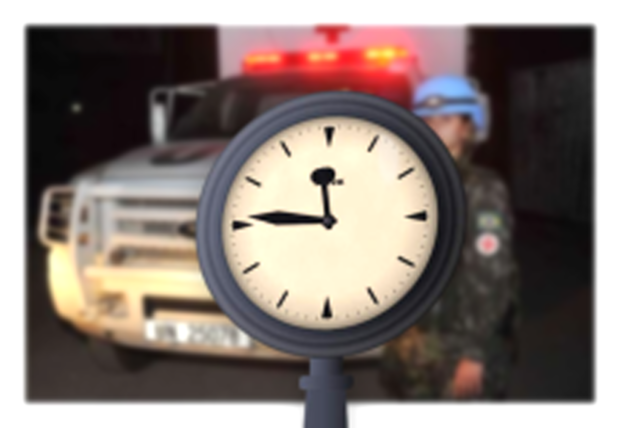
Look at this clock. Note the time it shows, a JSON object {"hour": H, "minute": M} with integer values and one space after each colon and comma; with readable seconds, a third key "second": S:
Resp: {"hour": 11, "minute": 46}
